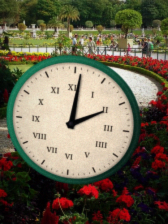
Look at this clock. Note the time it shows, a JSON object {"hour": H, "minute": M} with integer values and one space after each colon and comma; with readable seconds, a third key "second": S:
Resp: {"hour": 2, "minute": 1}
